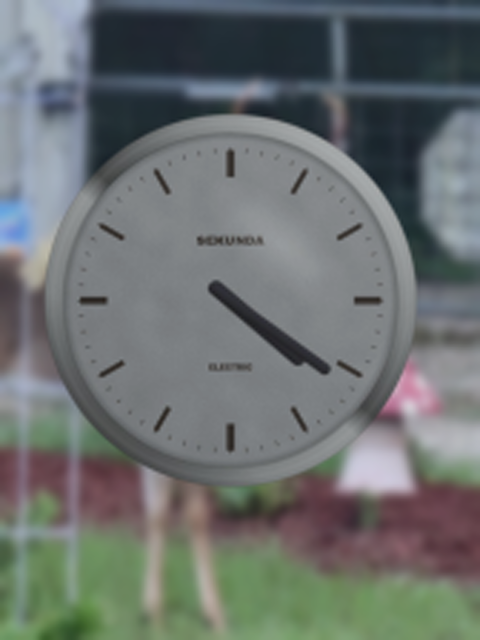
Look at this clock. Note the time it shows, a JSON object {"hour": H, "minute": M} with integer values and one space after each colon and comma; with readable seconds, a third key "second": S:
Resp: {"hour": 4, "minute": 21}
